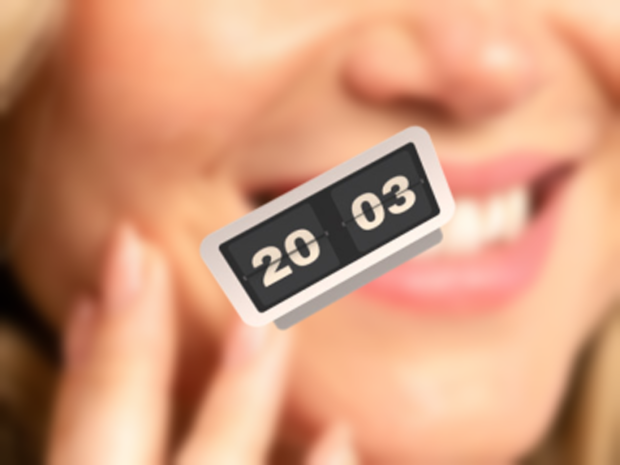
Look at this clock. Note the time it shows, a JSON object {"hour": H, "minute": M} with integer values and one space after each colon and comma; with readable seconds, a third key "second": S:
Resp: {"hour": 20, "minute": 3}
